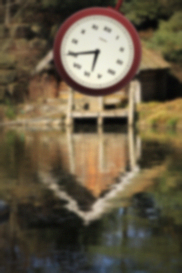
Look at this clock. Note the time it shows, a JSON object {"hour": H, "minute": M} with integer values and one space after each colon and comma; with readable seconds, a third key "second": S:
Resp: {"hour": 5, "minute": 40}
